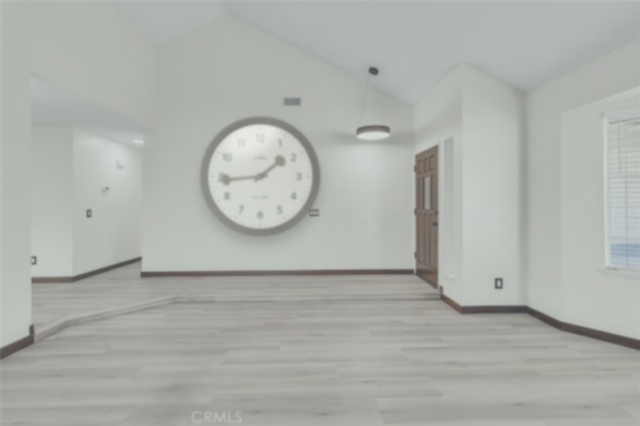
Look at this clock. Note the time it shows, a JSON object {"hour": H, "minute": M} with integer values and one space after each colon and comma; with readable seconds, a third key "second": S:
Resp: {"hour": 1, "minute": 44}
